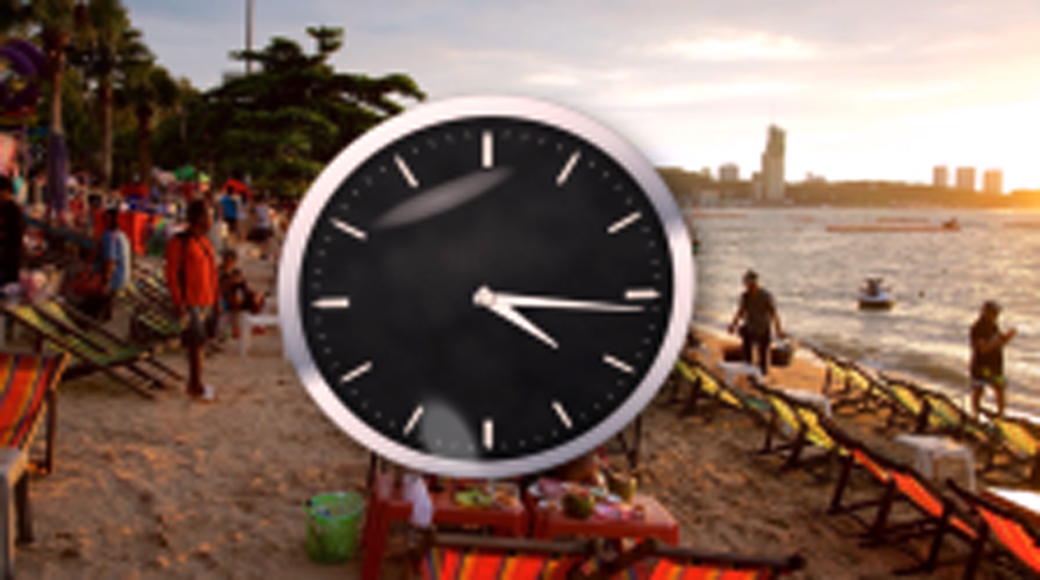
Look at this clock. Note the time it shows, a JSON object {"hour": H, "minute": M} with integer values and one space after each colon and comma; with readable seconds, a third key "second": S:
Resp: {"hour": 4, "minute": 16}
